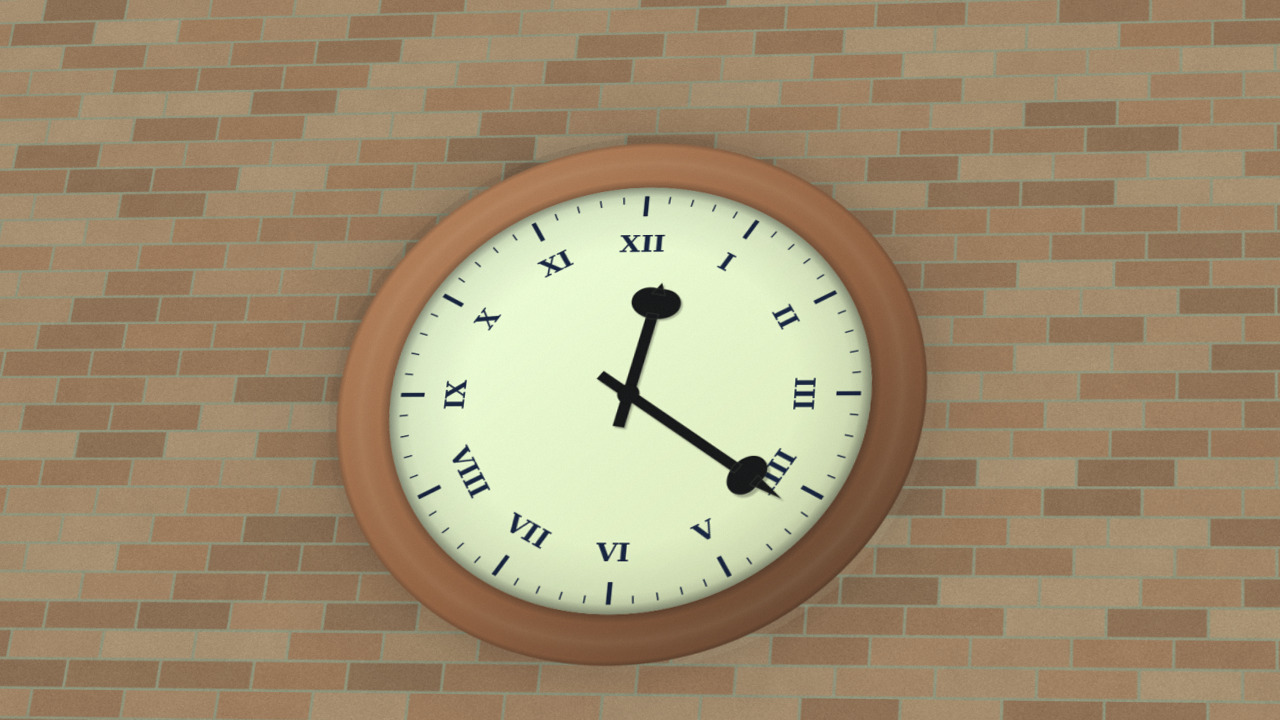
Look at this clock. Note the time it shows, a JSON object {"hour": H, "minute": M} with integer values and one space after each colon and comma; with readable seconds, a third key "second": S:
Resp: {"hour": 12, "minute": 21}
